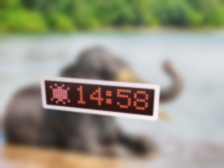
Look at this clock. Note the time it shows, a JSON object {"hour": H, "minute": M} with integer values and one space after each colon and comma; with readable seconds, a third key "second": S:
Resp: {"hour": 14, "minute": 58}
